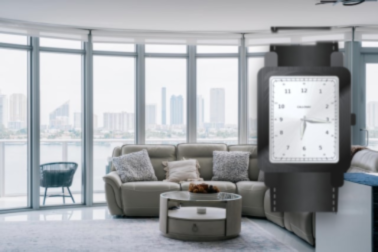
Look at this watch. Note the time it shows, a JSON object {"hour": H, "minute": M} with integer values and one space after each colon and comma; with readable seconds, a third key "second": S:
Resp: {"hour": 6, "minute": 16}
